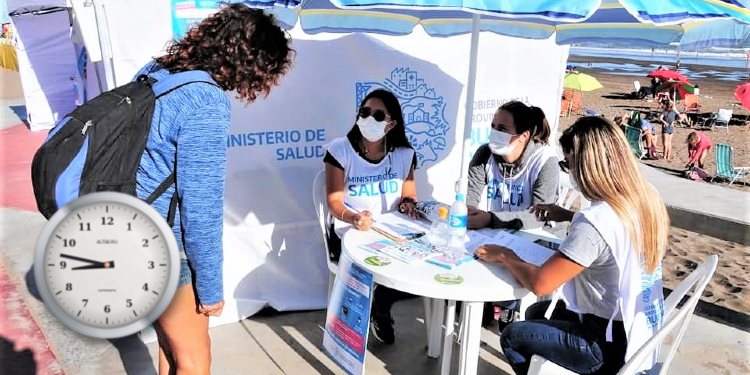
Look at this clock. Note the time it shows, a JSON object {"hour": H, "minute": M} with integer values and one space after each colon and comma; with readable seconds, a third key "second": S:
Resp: {"hour": 8, "minute": 47}
